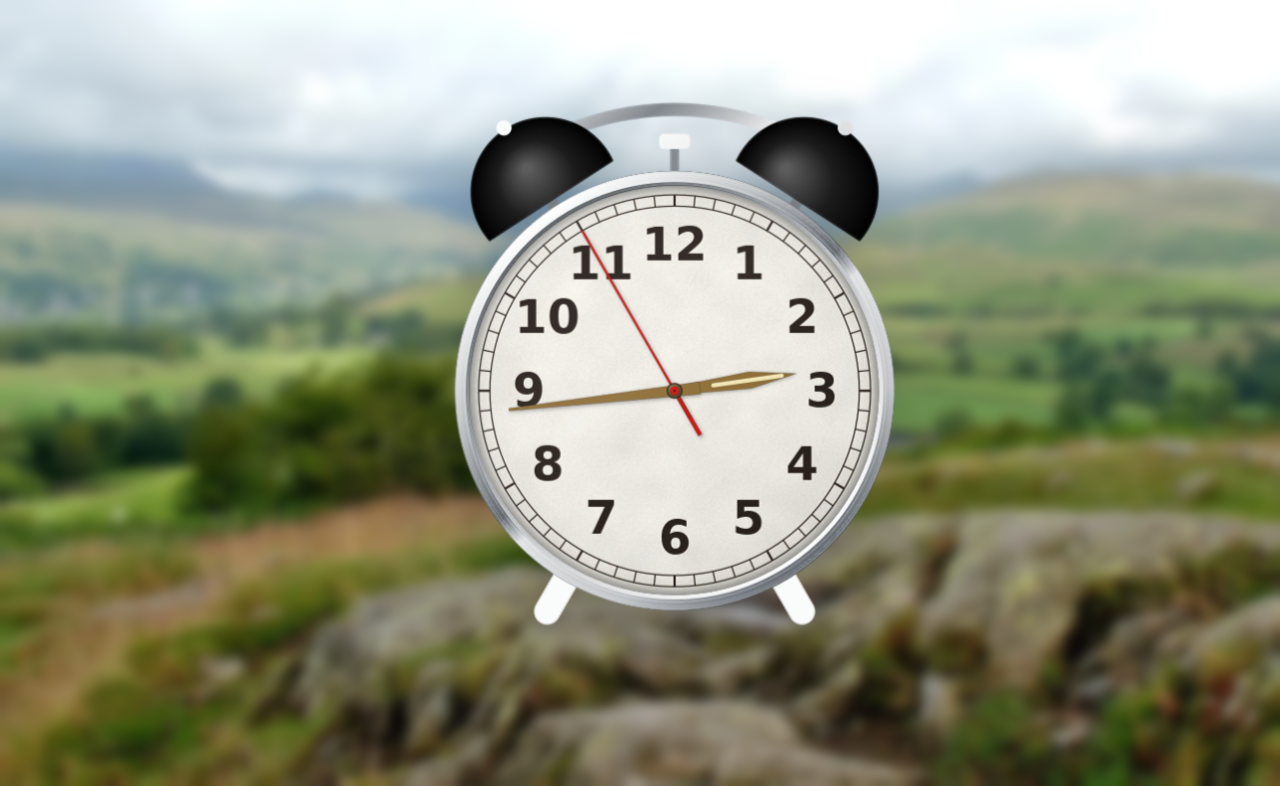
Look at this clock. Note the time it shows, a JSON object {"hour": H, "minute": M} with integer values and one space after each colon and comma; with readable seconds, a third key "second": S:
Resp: {"hour": 2, "minute": 43, "second": 55}
